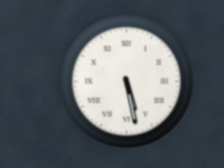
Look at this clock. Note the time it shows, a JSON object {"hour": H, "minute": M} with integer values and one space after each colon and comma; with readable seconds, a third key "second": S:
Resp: {"hour": 5, "minute": 28}
